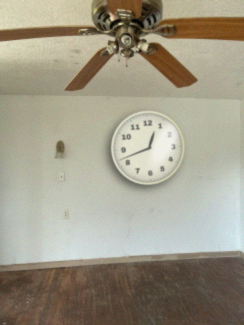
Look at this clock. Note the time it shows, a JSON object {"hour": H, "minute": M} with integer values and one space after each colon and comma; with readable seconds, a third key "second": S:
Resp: {"hour": 12, "minute": 42}
